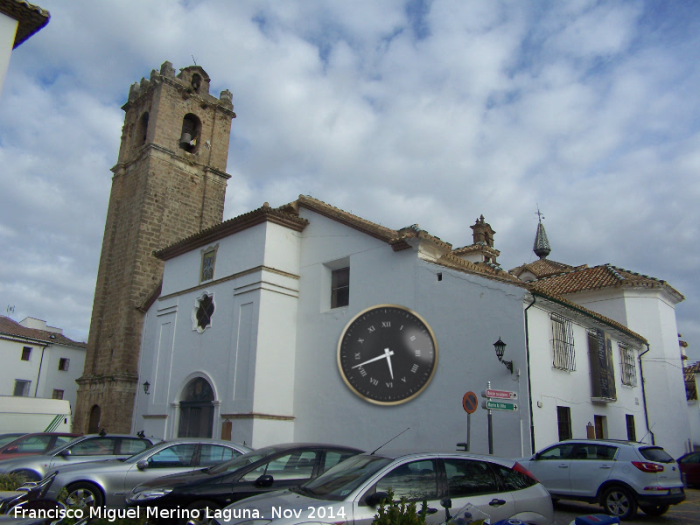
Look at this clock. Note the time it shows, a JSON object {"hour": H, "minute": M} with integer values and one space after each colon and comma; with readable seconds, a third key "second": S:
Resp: {"hour": 5, "minute": 42}
